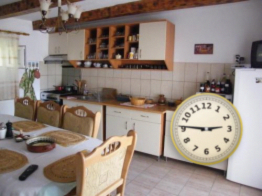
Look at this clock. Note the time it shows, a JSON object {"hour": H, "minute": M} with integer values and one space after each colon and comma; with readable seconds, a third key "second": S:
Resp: {"hour": 2, "minute": 46}
